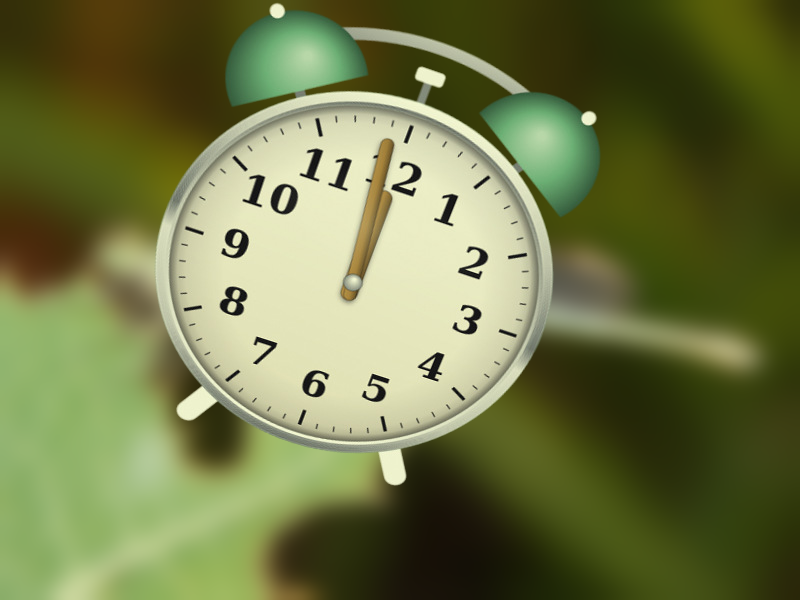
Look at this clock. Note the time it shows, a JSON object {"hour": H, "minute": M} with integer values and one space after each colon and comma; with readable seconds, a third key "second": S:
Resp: {"hour": 11, "minute": 59}
